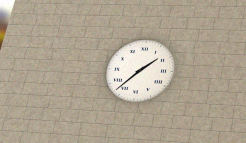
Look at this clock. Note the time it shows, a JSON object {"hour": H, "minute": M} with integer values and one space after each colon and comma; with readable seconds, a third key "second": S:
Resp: {"hour": 1, "minute": 37}
